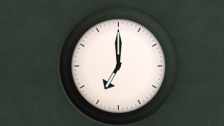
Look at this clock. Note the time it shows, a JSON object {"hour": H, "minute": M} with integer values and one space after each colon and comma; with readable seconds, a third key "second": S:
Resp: {"hour": 7, "minute": 0}
